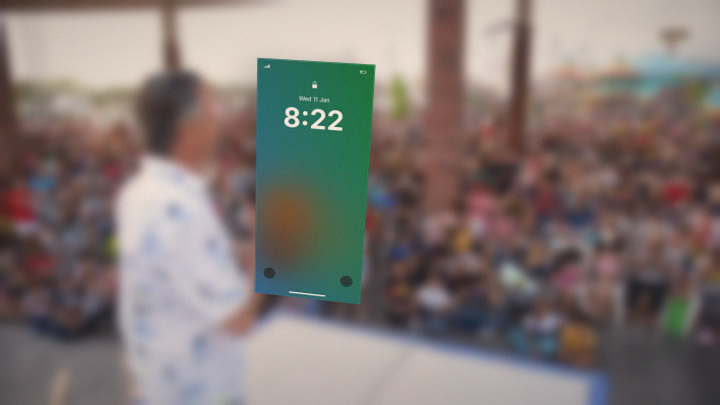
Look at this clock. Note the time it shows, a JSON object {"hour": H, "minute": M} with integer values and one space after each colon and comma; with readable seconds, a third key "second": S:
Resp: {"hour": 8, "minute": 22}
